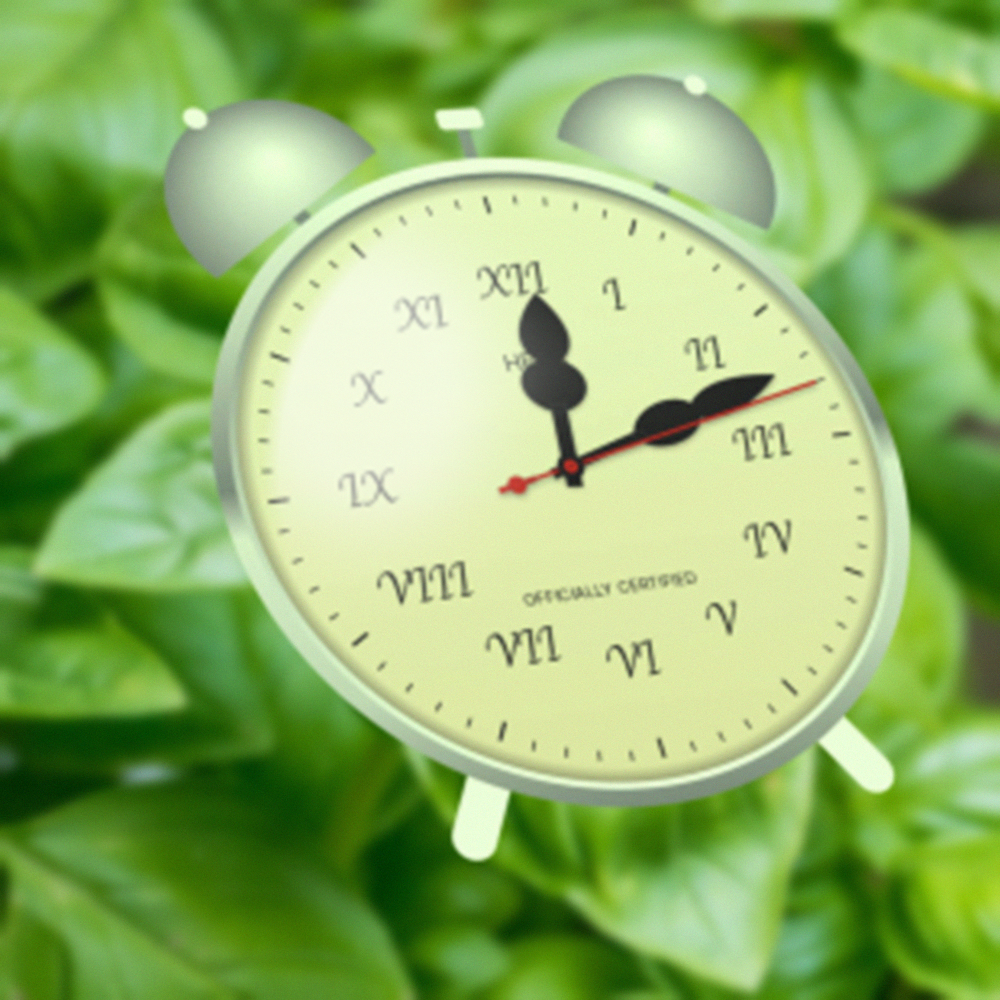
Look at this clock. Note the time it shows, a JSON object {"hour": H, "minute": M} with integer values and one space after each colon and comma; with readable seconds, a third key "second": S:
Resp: {"hour": 12, "minute": 12, "second": 13}
